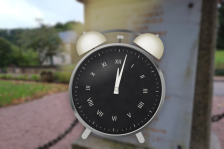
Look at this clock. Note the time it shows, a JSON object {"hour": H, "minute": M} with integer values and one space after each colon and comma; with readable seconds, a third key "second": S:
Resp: {"hour": 12, "minute": 2}
